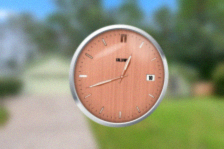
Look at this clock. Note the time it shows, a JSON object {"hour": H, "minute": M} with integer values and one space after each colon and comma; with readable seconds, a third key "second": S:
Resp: {"hour": 12, "minute": 42}
